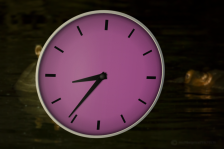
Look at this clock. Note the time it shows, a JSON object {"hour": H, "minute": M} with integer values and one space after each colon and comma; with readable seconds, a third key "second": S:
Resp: {"hour": 8, "minute": 36}
